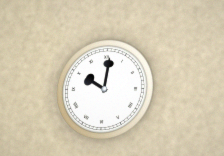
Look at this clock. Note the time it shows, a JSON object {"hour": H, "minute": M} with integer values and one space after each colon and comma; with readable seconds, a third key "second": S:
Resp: {"hour": 10, "minute": 1}
